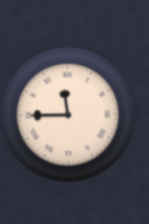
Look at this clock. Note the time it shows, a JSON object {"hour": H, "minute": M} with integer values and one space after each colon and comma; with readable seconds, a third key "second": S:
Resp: {"hour": 11, "minute": 45}
